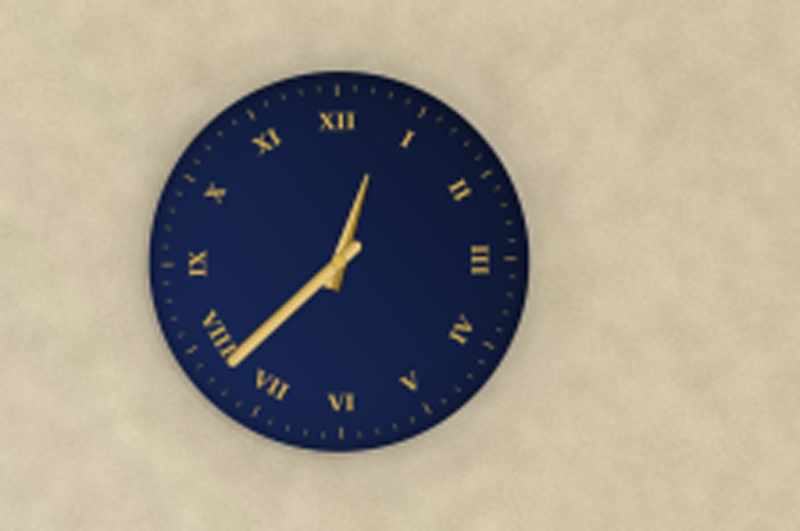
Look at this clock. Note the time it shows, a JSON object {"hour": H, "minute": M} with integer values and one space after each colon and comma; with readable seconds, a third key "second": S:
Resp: {"hour": 12, "minute": 38}
